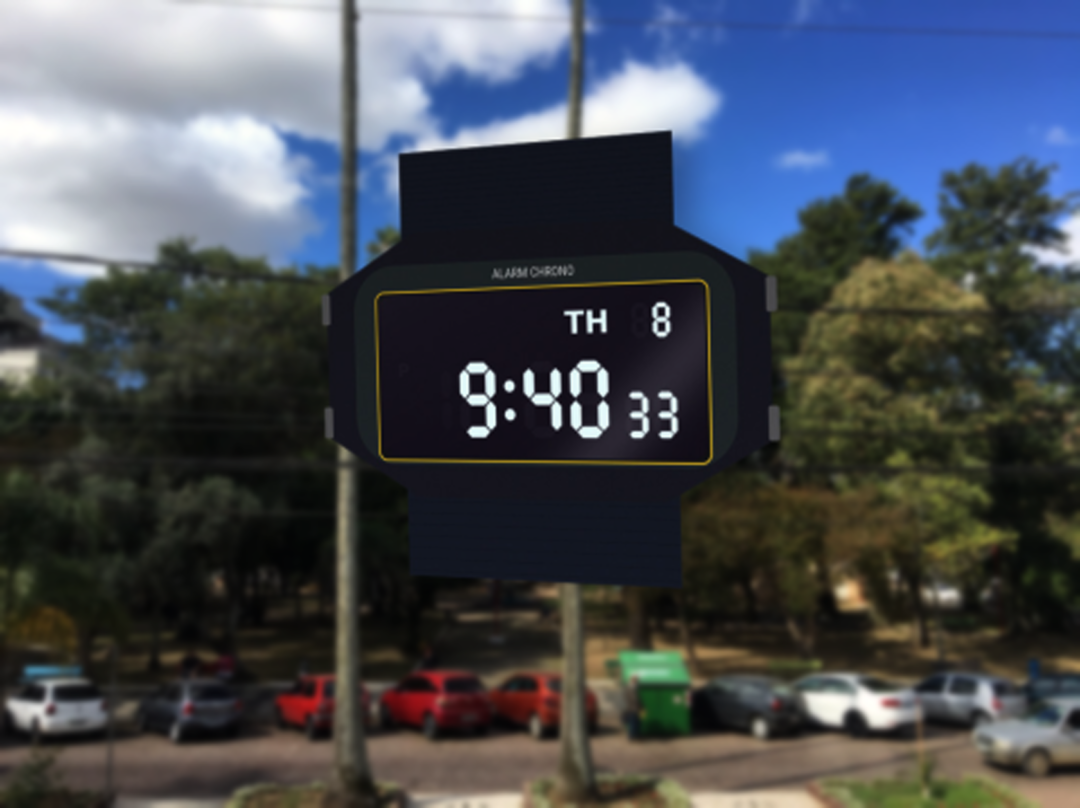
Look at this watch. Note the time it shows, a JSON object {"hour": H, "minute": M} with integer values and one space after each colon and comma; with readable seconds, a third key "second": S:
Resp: {"hour": 9, "minute": 40, "second": 33}
